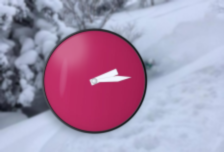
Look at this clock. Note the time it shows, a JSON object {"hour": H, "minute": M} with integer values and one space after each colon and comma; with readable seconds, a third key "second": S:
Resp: {"hour": 2, "minute": 14}
